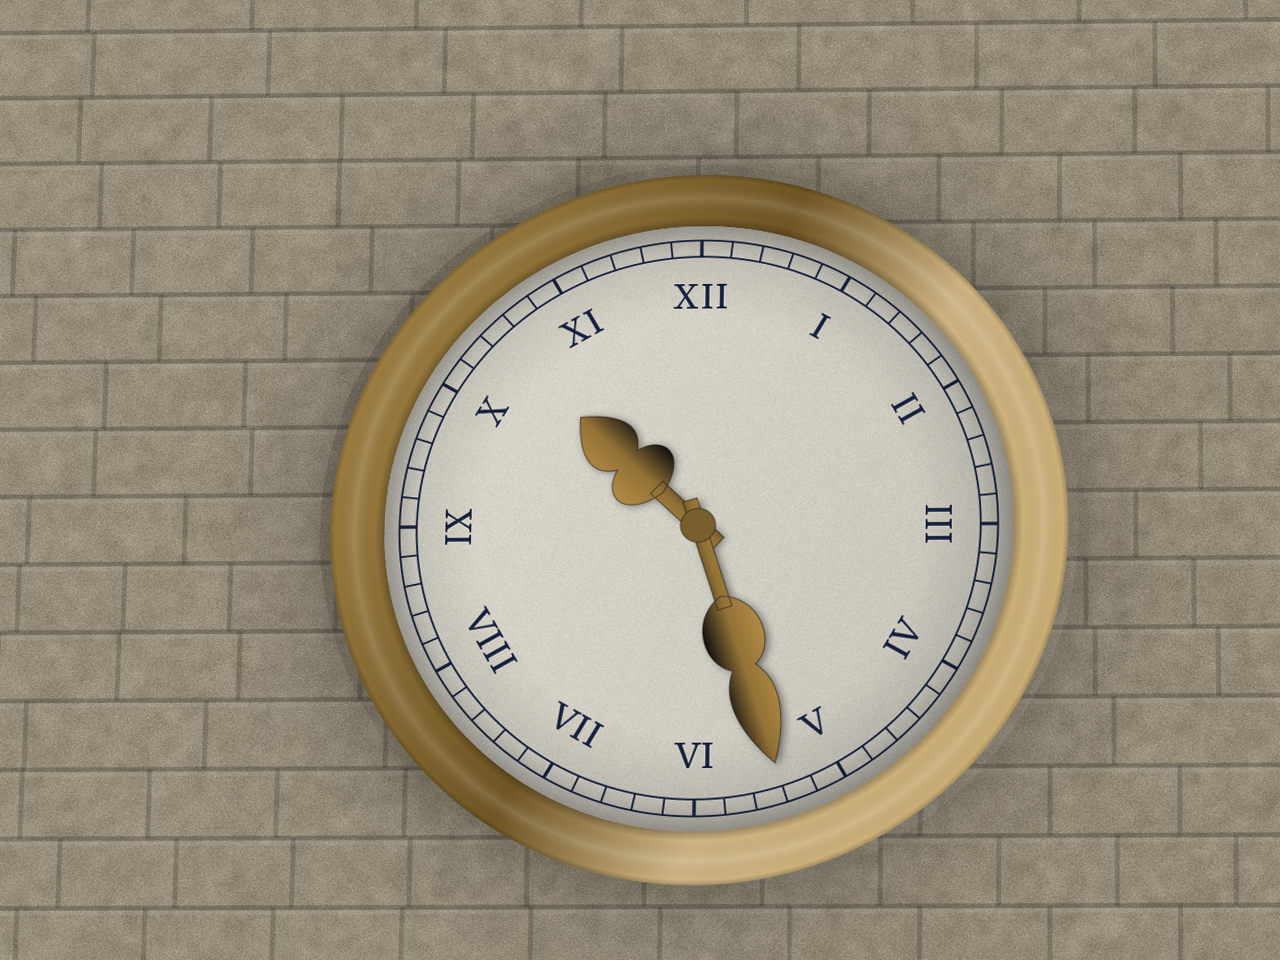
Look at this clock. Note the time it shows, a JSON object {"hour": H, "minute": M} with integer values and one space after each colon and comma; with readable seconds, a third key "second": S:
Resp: {"hour": 10, "minute": 27}
